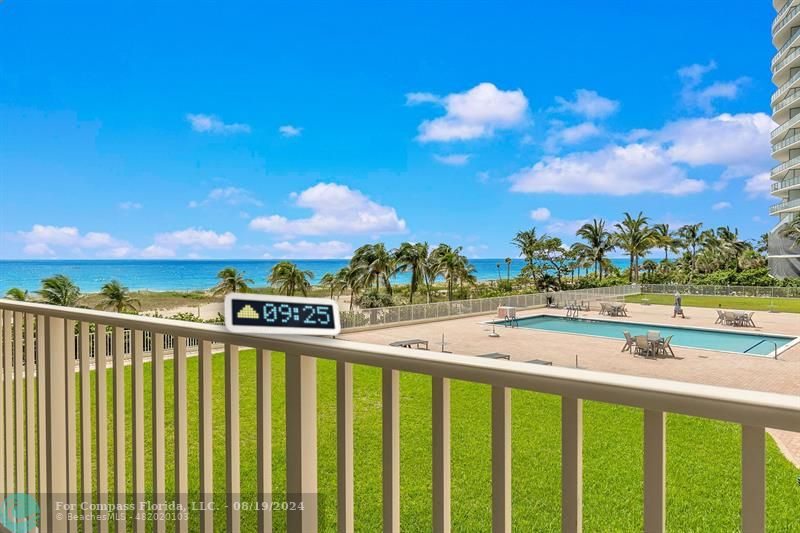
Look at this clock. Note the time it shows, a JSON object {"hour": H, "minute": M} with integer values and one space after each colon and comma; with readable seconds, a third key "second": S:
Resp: {"hour": 9, "minute": 25}
